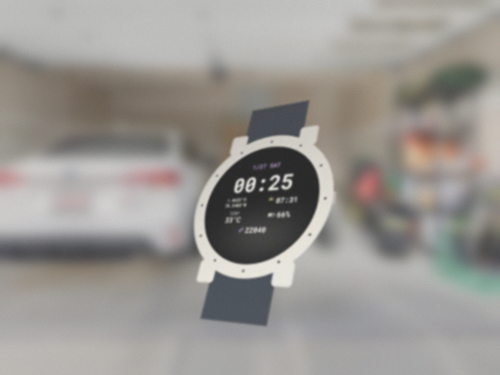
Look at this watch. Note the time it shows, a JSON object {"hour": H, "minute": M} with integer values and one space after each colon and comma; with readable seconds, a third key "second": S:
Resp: {"hour": 0, "minute": 25}
